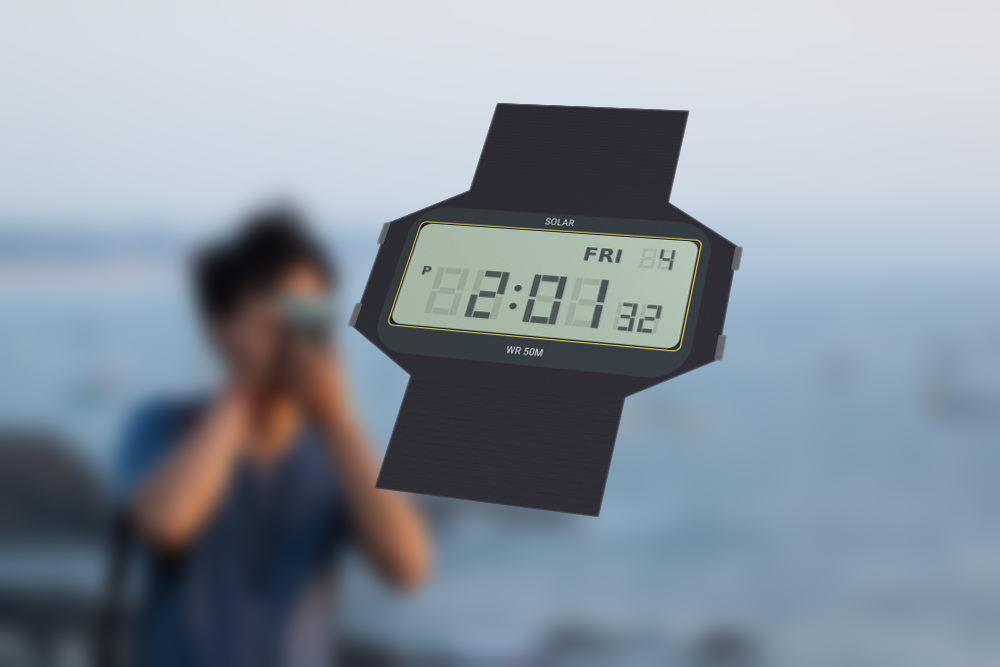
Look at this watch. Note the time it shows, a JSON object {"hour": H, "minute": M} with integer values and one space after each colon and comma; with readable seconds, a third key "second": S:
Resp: {"hour": 2, "minute": 1, "second": 32}
